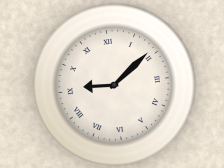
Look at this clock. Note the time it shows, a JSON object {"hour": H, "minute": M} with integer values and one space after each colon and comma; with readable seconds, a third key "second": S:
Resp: {"hour": 9, "minute": 9}
